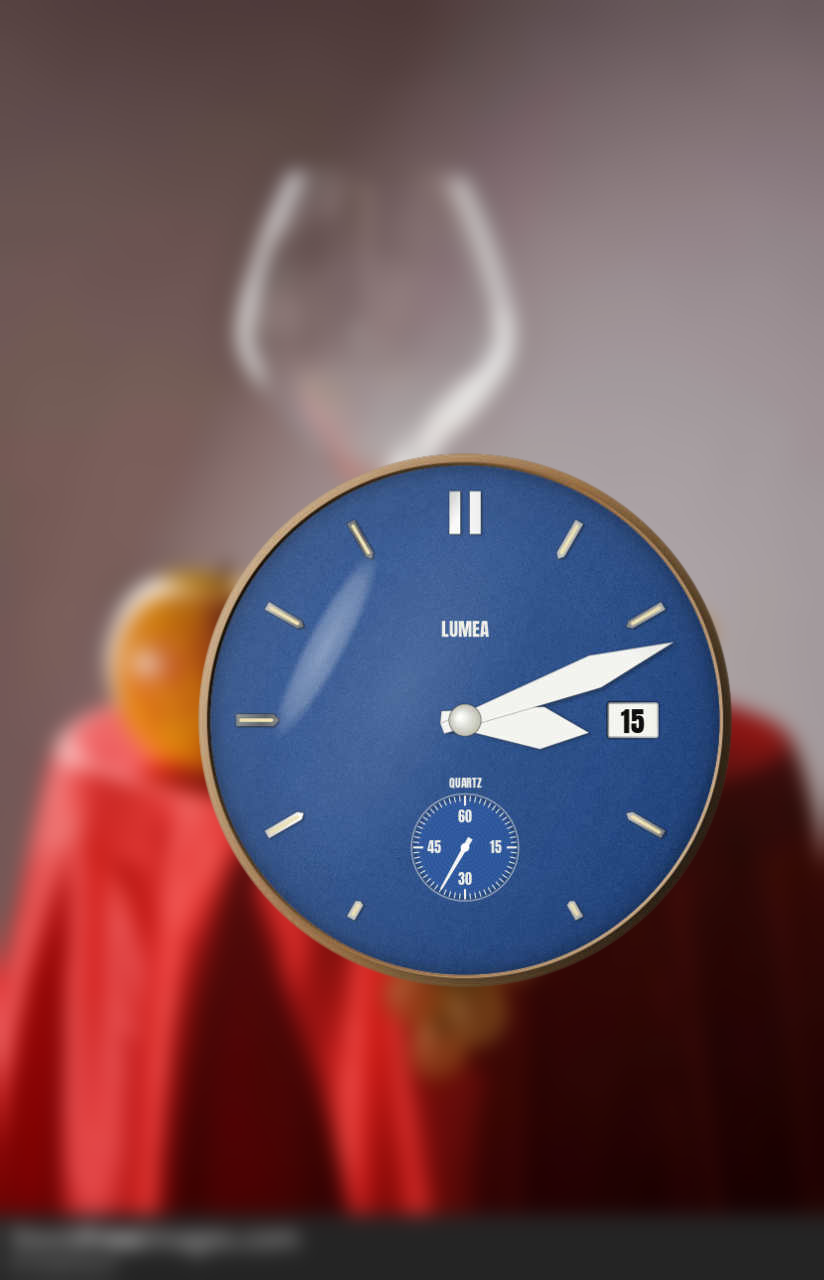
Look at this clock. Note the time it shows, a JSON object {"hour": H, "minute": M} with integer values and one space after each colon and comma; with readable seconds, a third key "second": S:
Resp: {"hour": 3, "minute": 11, "second": 35}
